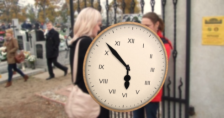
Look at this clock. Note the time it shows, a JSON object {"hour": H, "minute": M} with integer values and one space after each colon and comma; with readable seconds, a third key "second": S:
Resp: {"hour": 5, "minute": 52}
